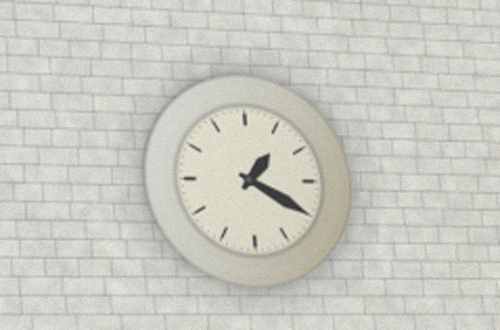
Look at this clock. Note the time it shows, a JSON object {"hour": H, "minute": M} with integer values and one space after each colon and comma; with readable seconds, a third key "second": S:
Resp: {"hour": 1, "minute": 20}
